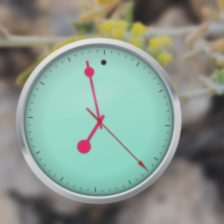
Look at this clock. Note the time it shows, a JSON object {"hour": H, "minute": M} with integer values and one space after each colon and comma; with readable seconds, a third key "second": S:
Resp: {"hour": 6, "minute": 57, "second": 22}
